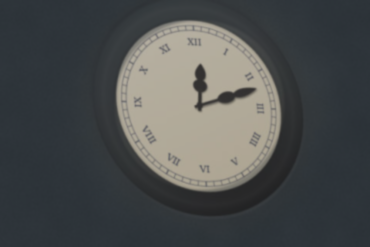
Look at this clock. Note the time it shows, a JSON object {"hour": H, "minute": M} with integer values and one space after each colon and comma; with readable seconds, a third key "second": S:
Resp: {"hour": 12, "minute": 12}
